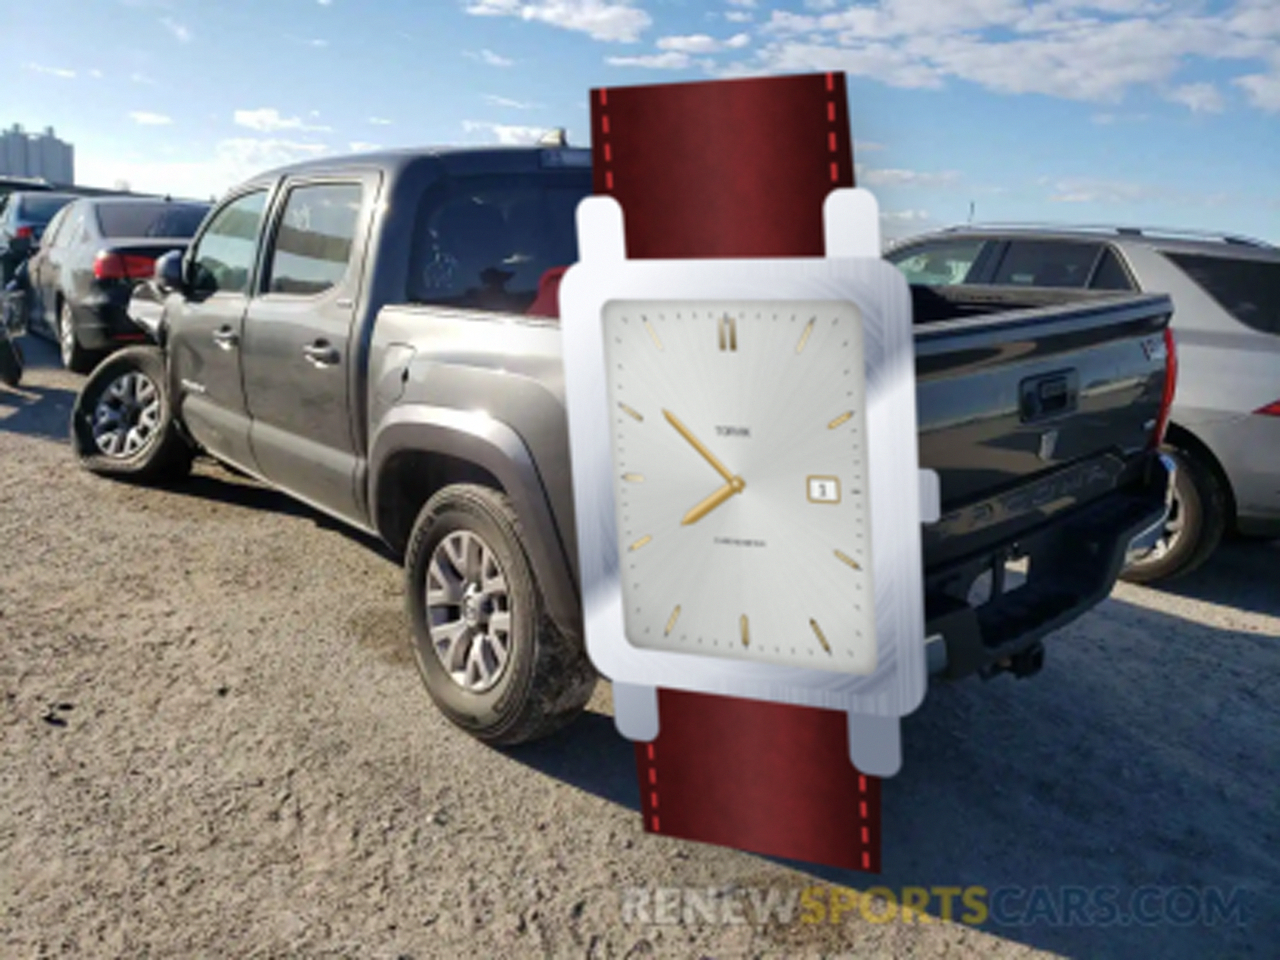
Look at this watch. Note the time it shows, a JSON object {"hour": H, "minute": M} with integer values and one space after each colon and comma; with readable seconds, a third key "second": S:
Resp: {"hour": 7, "minute": 52}
